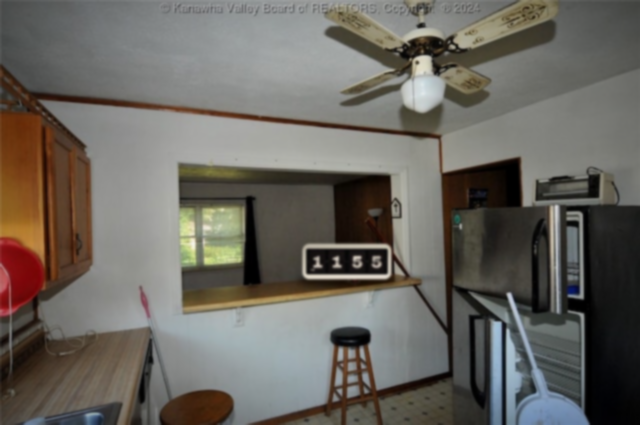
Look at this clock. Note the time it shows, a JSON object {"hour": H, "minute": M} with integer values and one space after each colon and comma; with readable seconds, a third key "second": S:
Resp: {"hour": 11, "minute": 55}
